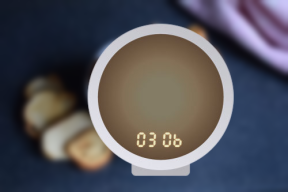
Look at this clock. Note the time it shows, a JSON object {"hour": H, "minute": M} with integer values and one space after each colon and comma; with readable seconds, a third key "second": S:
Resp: {"hour": 3, "minute": 6}
